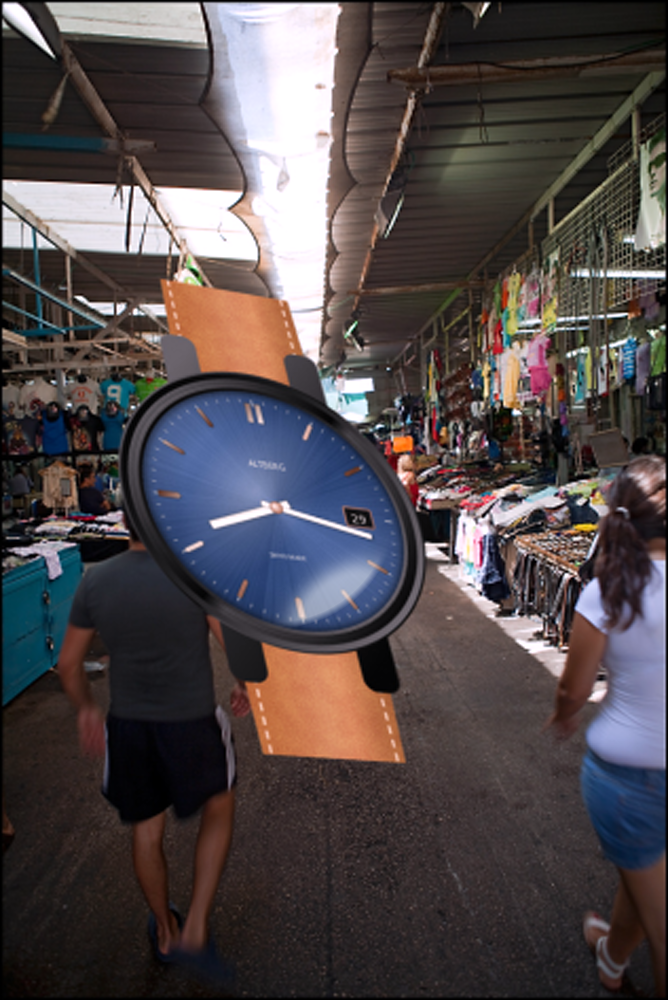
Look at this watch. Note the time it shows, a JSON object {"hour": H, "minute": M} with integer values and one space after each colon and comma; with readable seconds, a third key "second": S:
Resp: {"hour": 8, "minute": 17}
